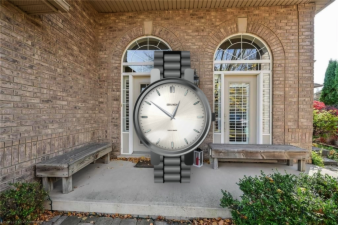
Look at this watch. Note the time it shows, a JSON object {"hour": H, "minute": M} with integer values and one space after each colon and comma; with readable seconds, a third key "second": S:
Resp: {"hour": 12, "minute": 51}
